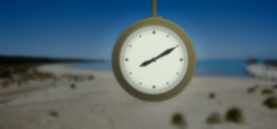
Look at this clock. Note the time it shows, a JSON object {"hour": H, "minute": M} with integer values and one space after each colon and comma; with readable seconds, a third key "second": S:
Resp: {"hour": 8, "minute": 10}
